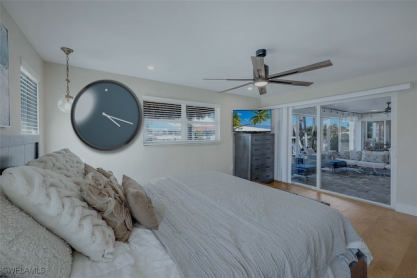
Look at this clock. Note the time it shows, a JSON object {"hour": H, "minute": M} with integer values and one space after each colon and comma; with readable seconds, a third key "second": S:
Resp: {"hour": 4, "minute": 18}
